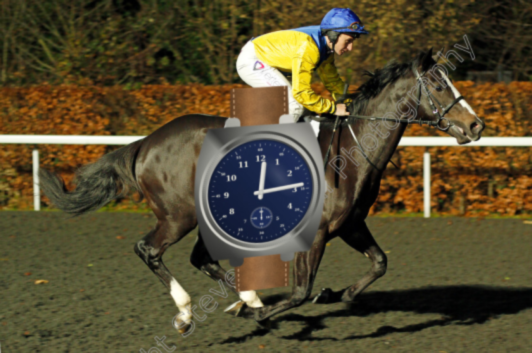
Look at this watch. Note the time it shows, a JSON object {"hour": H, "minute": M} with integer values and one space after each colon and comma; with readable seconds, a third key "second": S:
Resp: {"hour": 12, "minute": 14}
